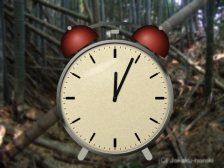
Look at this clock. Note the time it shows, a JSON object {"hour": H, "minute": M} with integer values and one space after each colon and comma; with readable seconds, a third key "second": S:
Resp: {"hour": 12, "minute": 4}
